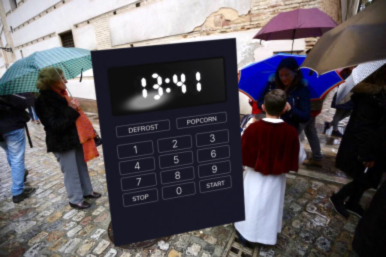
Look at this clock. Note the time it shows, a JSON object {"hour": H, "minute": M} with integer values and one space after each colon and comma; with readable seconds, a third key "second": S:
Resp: {"hour": 13, "minute": 41}
